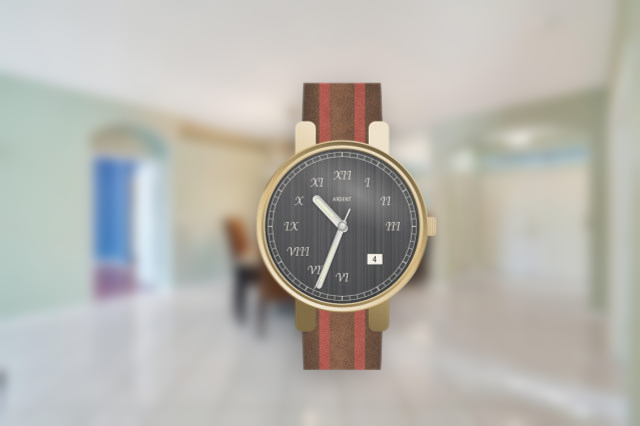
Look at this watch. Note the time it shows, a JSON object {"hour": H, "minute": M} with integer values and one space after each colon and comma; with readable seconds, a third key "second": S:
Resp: {"hour": 10, "minute": 33, "second": 34}
